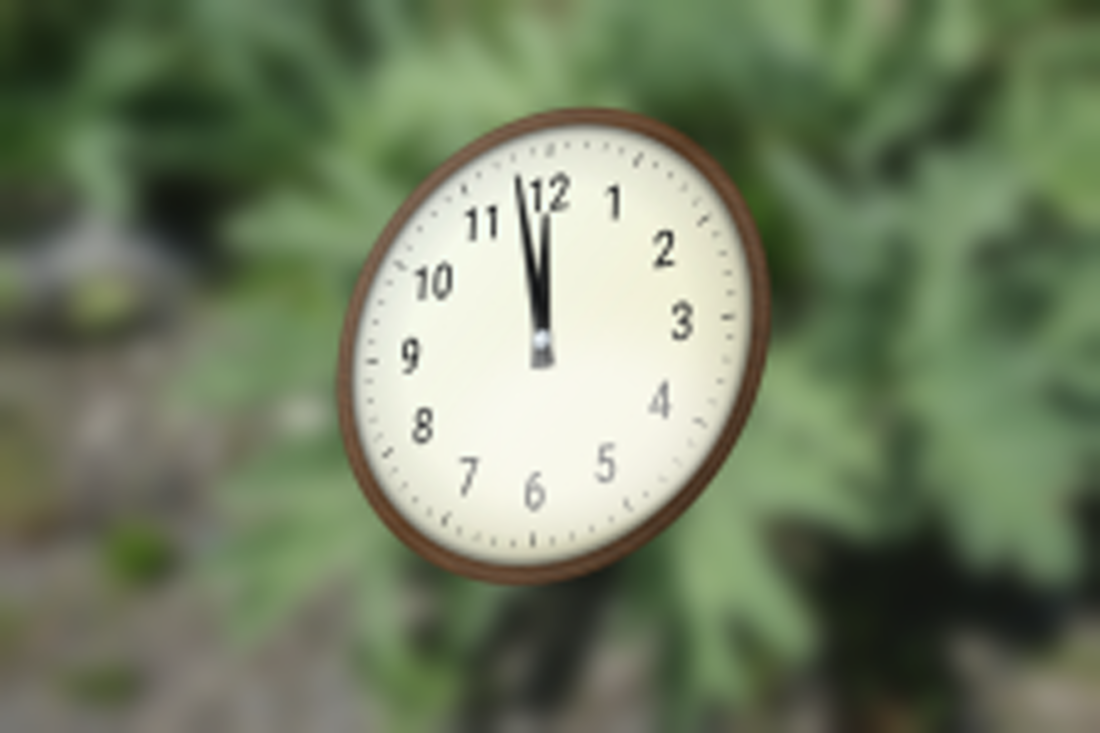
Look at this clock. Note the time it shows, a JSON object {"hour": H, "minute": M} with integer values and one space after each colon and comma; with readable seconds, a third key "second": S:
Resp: {"hour": 11, "minute": 58}
